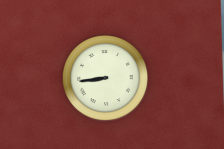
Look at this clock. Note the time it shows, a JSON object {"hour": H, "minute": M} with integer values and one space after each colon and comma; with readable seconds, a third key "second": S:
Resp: {"hour": 8, "minute": 44}
